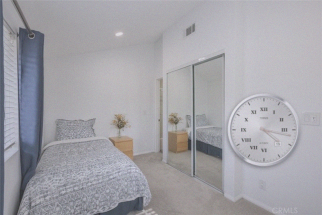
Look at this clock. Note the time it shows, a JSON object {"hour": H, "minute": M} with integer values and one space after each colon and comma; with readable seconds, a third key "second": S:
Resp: {"hour": 4, "minute": 17}
